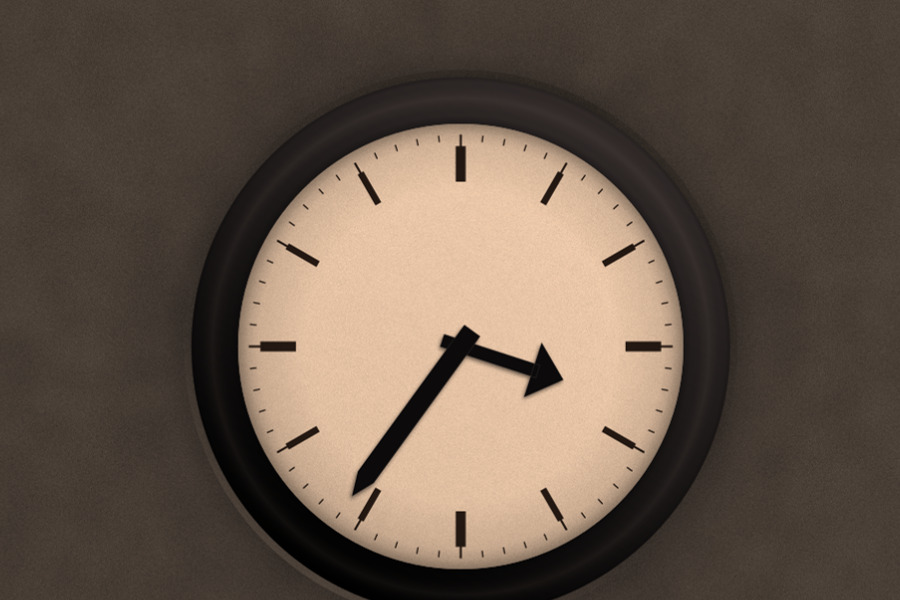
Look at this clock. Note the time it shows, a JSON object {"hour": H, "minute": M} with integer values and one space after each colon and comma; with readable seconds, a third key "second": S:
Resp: {"hour": 3, "minute": 36}
